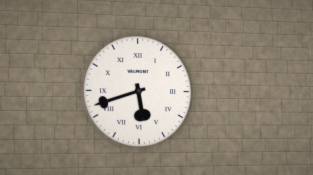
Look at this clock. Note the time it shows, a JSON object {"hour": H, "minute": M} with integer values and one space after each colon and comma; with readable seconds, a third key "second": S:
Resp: {"hour": 5, "minute": 42}
